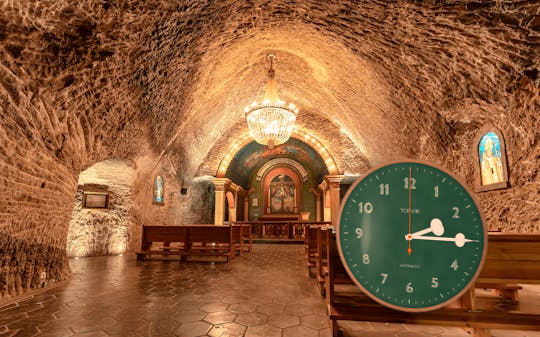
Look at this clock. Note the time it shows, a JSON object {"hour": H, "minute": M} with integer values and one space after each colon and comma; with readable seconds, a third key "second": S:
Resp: {"hour": 2, "minute": 15, "second": 0}
